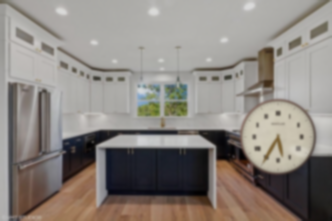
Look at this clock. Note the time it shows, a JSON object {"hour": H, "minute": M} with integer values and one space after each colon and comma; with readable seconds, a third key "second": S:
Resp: {"hour": 5, "minute": 35}
